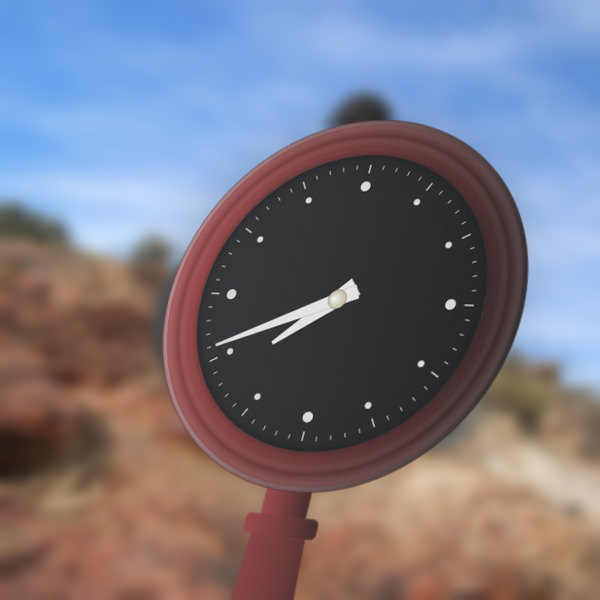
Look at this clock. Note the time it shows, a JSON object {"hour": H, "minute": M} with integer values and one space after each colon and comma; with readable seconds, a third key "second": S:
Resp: {"hour": 7, "minute": 41}
